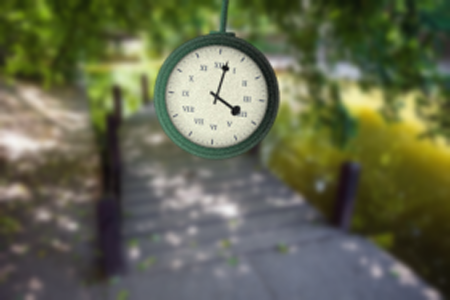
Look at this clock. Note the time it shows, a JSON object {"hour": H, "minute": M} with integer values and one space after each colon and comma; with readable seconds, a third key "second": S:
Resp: {"hour": 4, "minute": 2}
